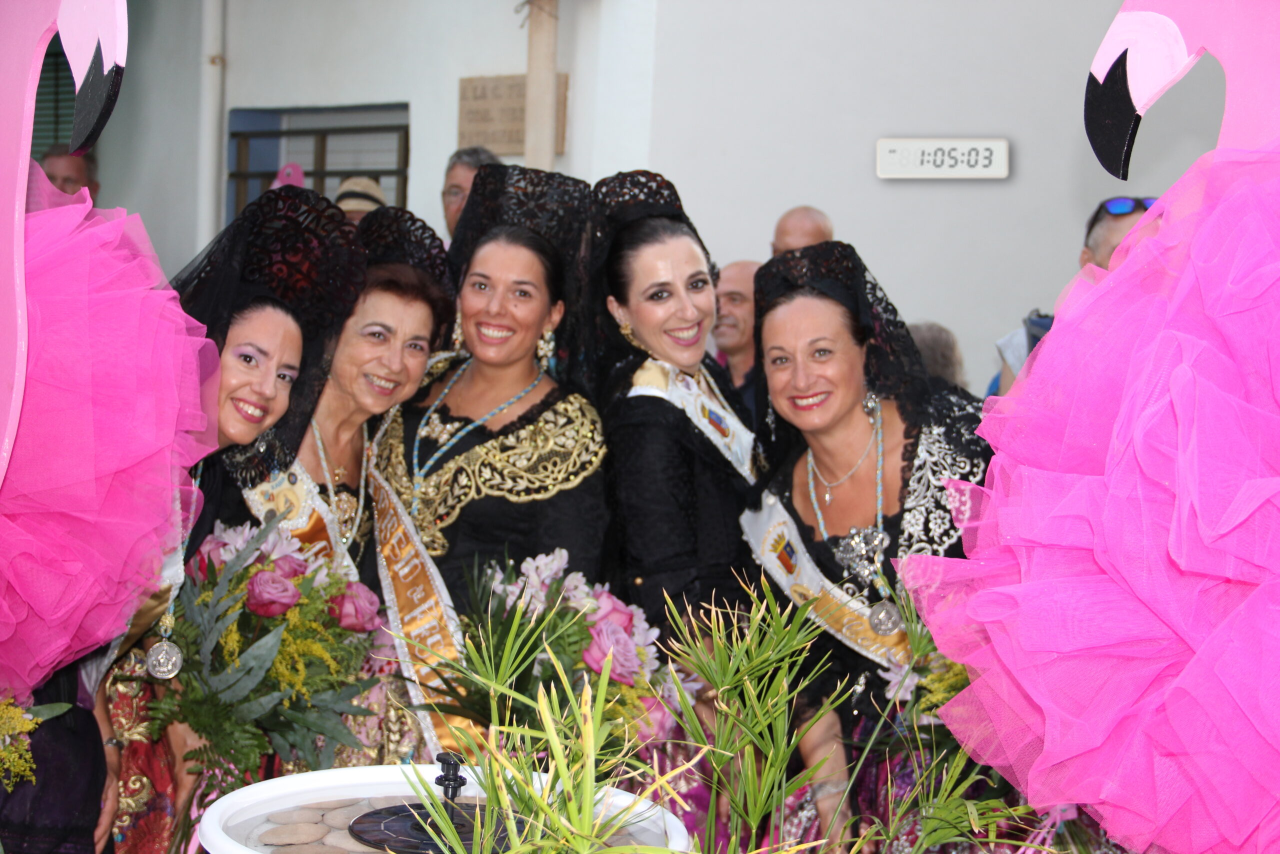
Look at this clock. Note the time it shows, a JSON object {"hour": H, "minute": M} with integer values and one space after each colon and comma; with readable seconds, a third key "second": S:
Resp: {"hour": 1, "minute": 5, "second": 3}
